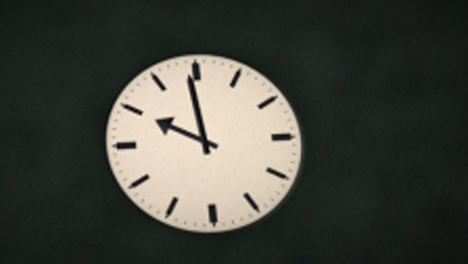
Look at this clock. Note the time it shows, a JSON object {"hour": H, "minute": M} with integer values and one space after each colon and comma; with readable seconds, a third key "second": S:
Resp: {"hour": 9, "minute": 59}
